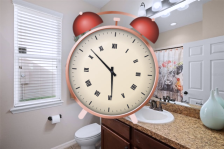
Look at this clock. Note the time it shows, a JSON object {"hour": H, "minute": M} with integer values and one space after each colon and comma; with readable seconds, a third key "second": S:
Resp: {"hour": 5, "minute": 52}
